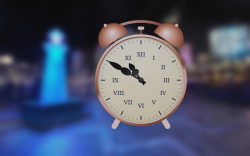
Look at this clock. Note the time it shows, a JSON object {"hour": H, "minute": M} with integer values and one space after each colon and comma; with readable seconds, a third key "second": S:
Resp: {"hour": 10, "minute": 50}
